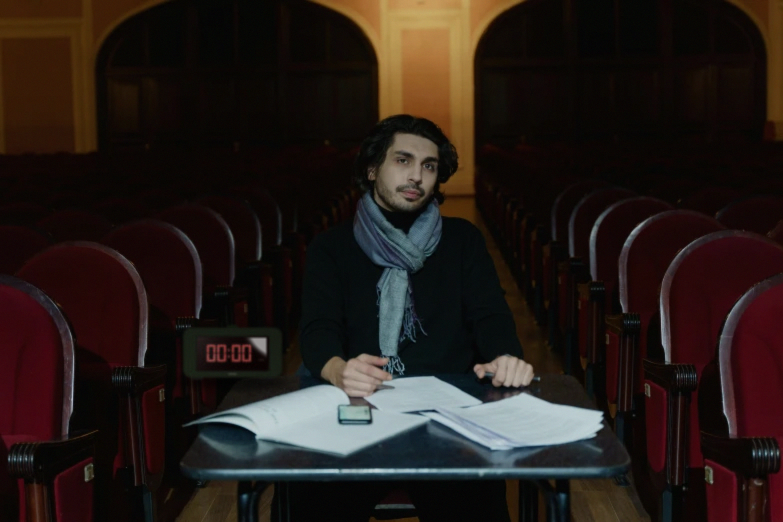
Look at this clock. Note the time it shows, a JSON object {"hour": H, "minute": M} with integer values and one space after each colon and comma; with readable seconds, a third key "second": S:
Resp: {"hour": 0, "minute": 0}
